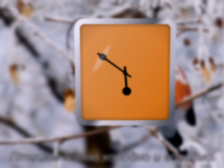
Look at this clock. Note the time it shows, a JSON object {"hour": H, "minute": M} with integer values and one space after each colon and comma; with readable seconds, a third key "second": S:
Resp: {"hour": 5, "minute": 51}
